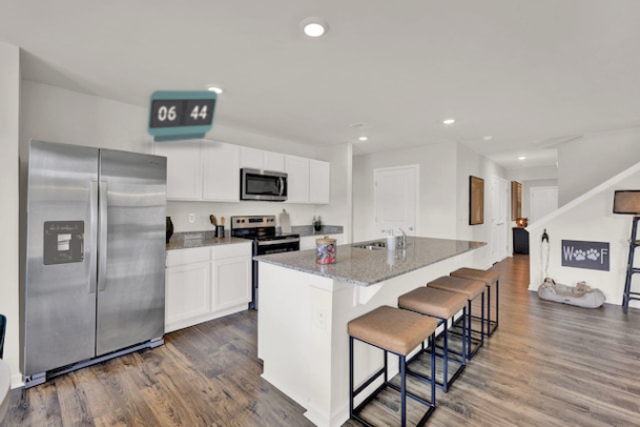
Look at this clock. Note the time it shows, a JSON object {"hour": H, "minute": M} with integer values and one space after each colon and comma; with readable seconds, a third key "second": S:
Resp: {"hour": 6, "minute": 44}
